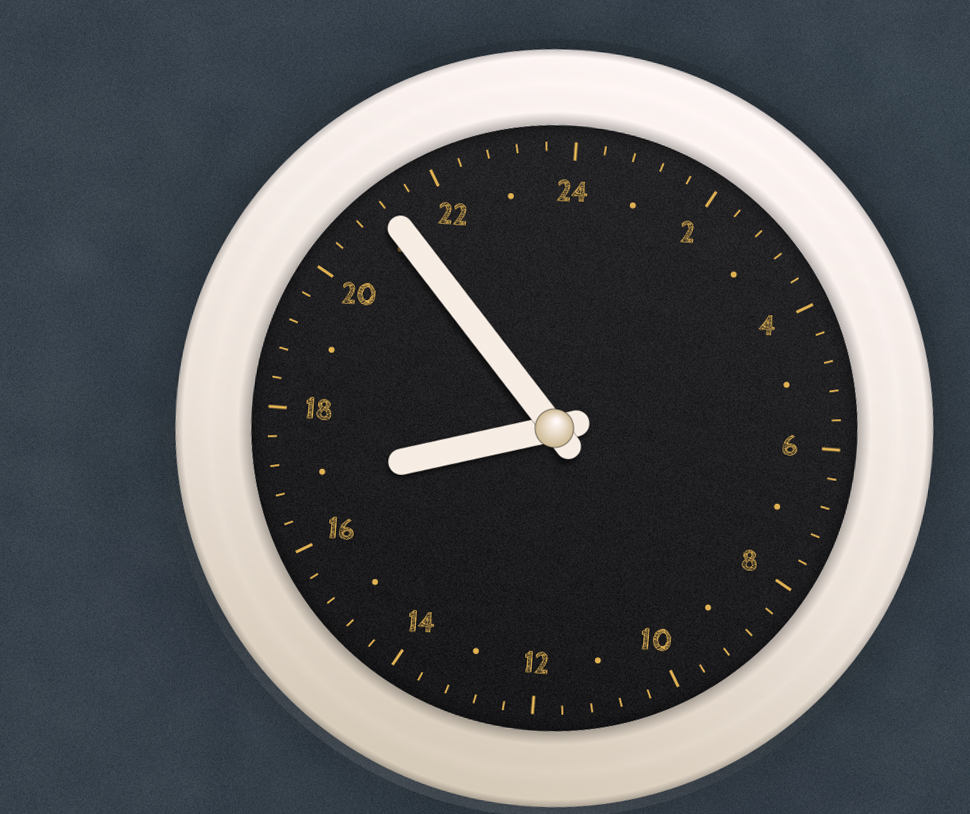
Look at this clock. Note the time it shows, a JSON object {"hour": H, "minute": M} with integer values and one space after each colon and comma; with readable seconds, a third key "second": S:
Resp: {"hour": 16, "minute": 53}
